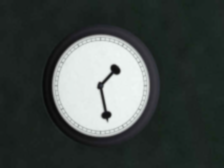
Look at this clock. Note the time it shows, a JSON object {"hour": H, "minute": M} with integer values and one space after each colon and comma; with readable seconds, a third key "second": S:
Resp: {"hour": 1, "minute": 28}
